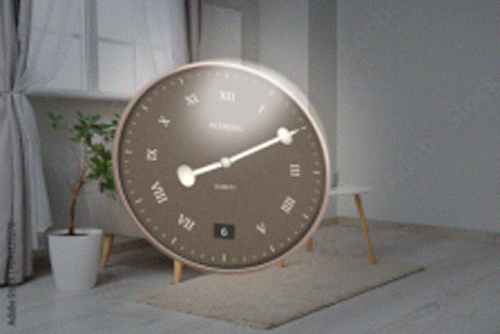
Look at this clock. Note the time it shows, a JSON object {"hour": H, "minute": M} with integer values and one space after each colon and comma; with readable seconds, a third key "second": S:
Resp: {"hour": 8, "minute": 10}
